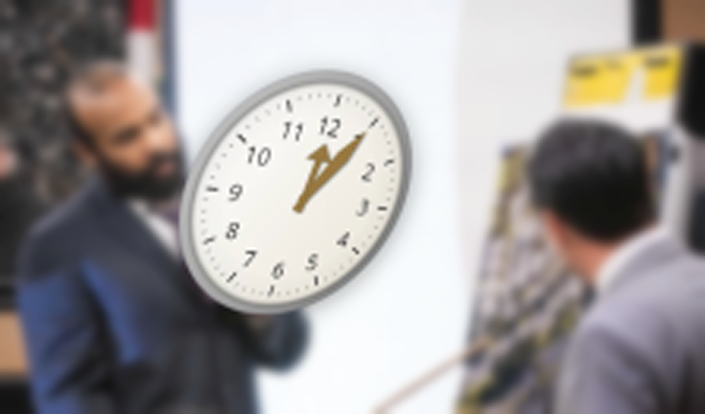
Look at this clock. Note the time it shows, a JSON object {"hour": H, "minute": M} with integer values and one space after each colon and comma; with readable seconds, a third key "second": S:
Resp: {"hour": 12, "minute": 5}
